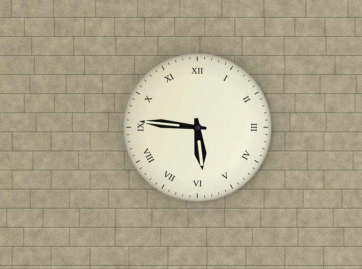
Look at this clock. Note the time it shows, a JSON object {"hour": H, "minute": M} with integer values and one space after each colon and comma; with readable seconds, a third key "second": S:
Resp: {"hour": 5, "minute": 46}
